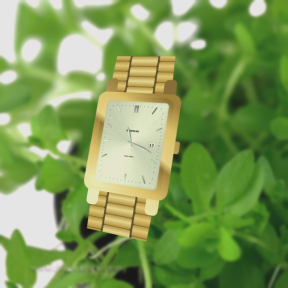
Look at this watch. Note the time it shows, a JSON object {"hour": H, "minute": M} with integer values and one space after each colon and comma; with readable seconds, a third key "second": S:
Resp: {"hour": 11, "minute": 18}
